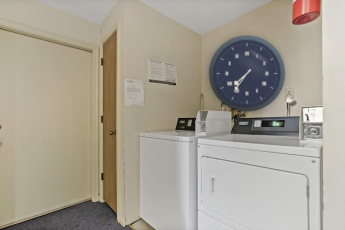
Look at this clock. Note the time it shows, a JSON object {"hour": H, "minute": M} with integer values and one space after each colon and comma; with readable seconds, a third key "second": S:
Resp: {"hour": 7, "minute": 36}
